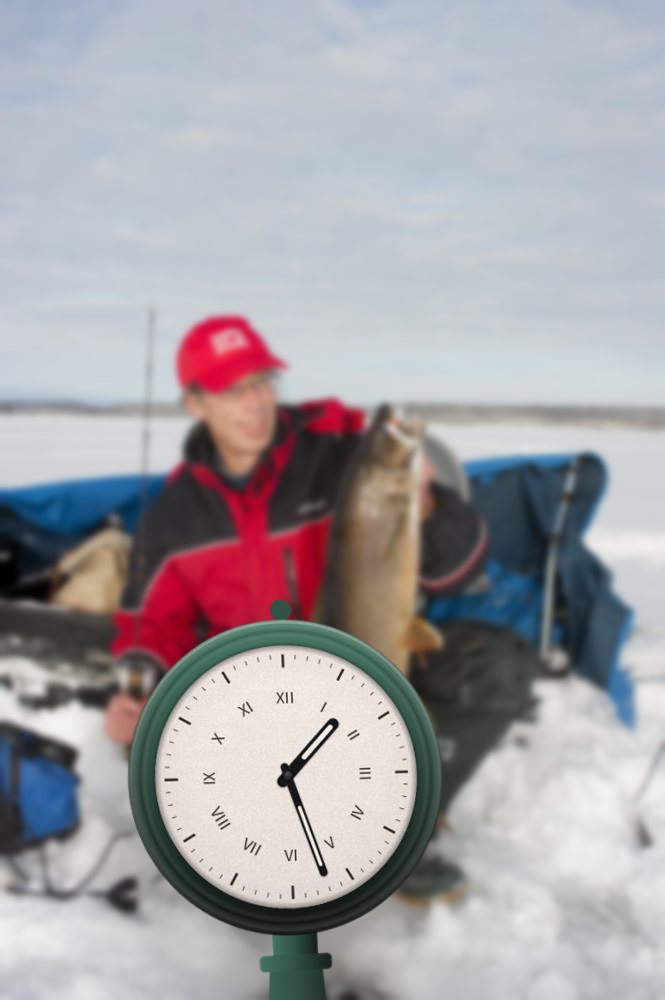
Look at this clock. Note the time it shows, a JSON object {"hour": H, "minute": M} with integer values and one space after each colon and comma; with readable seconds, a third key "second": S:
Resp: {"hour": 1, "minute": 27}
